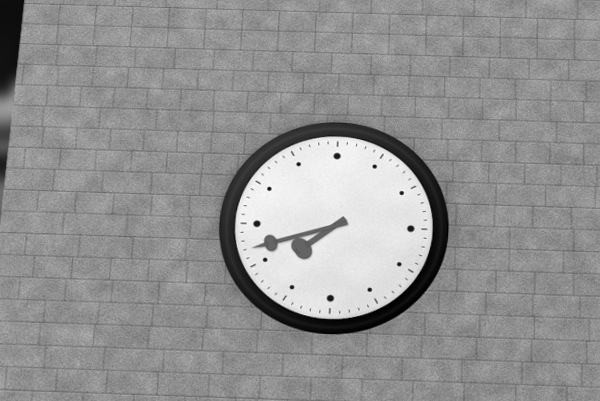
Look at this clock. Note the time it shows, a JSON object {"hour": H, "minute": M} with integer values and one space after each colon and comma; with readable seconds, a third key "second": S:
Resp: {"hour": 7, "minute": 42}
